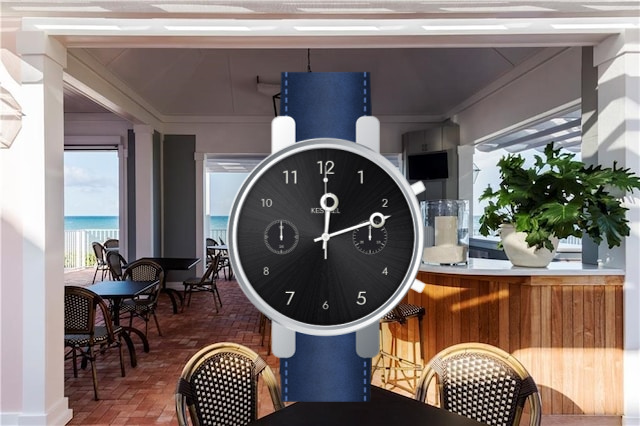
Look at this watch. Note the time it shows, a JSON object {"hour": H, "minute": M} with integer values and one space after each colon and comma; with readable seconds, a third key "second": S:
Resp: {"hour": 12, "minute": 12}
